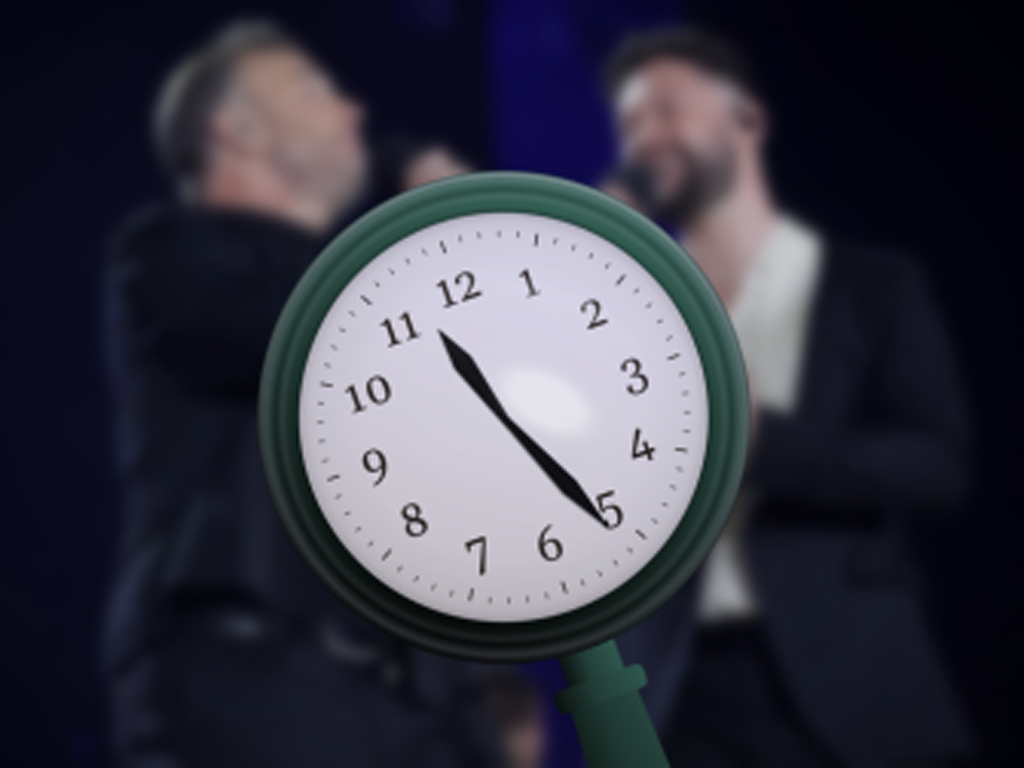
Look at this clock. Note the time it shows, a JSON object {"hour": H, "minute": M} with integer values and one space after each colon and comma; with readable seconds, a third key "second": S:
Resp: {"hour": 11, "minute": 26}
